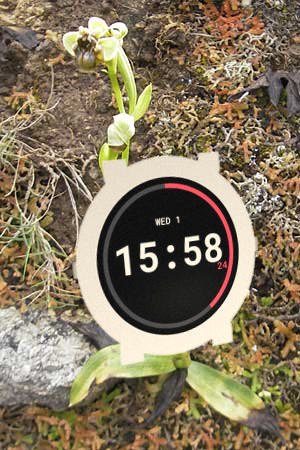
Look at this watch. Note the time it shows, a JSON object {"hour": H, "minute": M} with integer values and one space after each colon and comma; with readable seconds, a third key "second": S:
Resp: {"hour": 15, "minute": 58, "second": 24}
